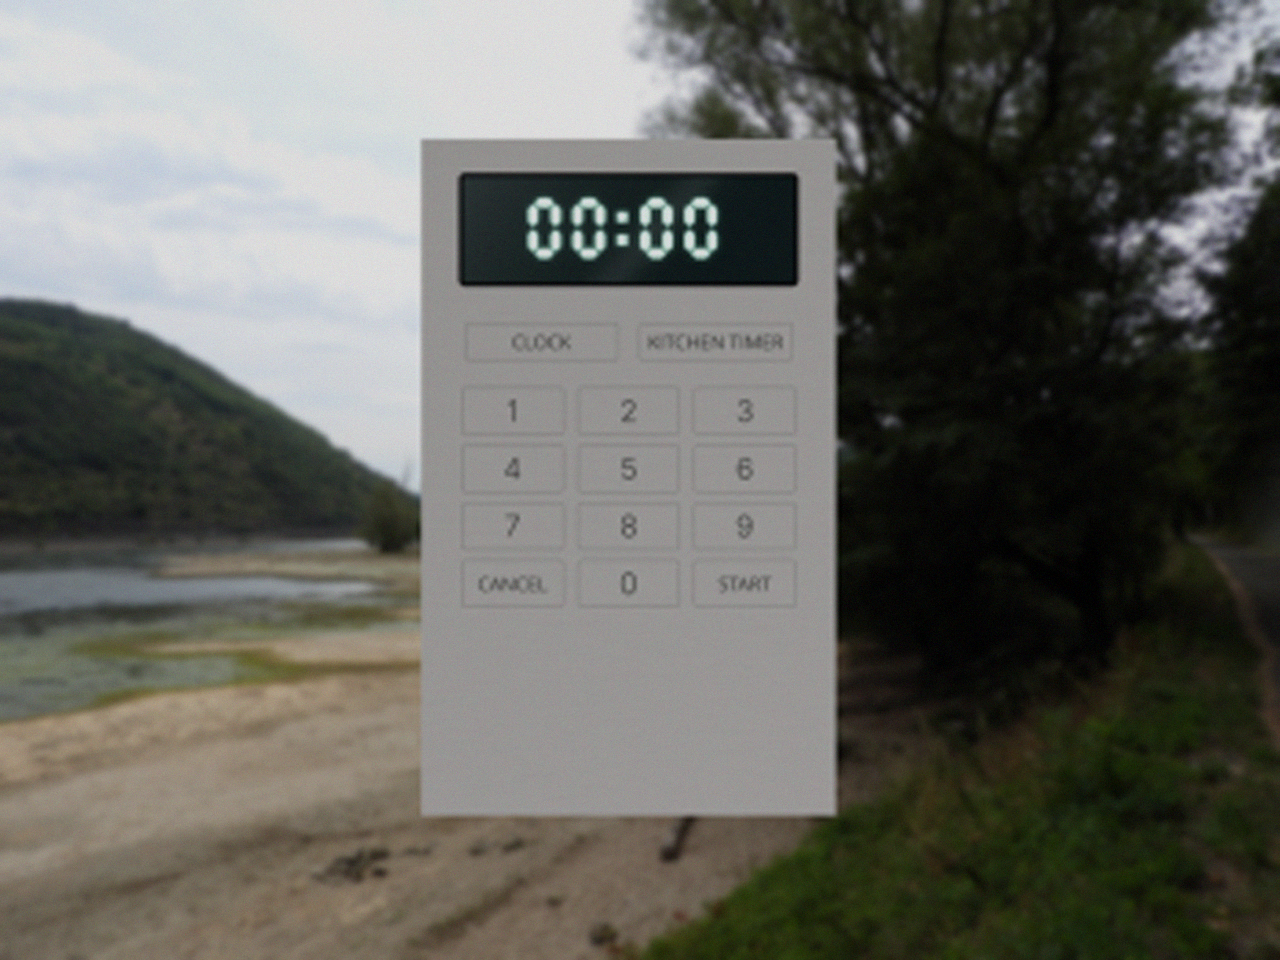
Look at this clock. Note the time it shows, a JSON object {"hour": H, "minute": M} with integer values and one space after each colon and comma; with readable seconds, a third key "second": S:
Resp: {"hour": 0, "minute": 0}
